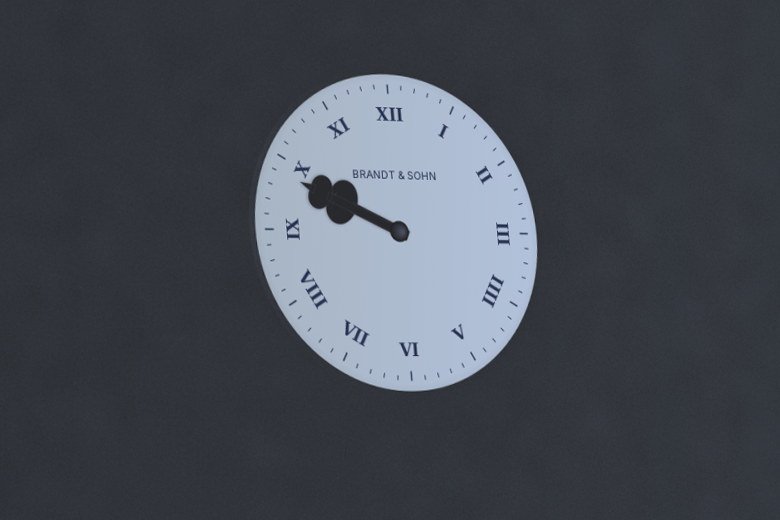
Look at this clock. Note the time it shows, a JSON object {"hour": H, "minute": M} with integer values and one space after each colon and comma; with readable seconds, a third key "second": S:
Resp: {"hour": 9, "minute": 49}
